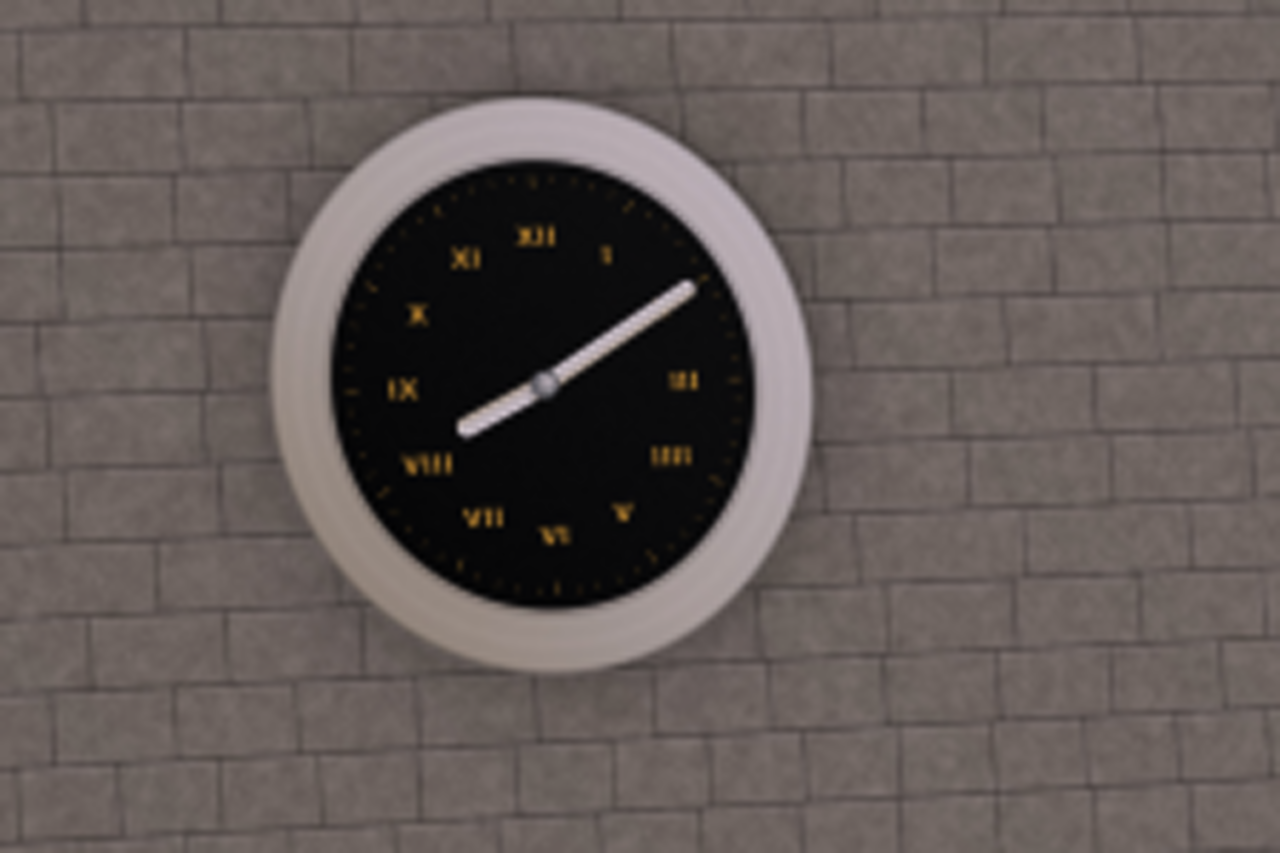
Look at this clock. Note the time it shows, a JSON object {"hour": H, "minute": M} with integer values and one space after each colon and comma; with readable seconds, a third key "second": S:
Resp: {"hour": 8, "minute": 10}
